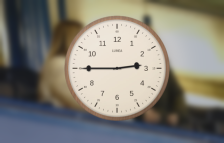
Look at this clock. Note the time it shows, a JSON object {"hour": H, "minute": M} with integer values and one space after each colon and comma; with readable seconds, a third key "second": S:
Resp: {"hour": 2, "minute": 45}
